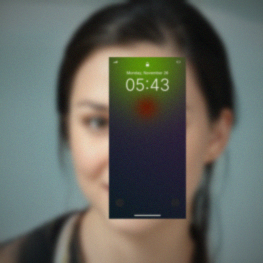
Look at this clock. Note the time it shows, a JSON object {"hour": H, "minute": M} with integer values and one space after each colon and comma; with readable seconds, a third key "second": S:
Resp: {"hour": 5, "minute": 43}
